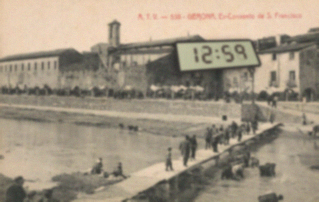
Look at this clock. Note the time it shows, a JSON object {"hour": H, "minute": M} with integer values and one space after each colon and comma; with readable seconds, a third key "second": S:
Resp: {"hour": 12, "minute": 59}
